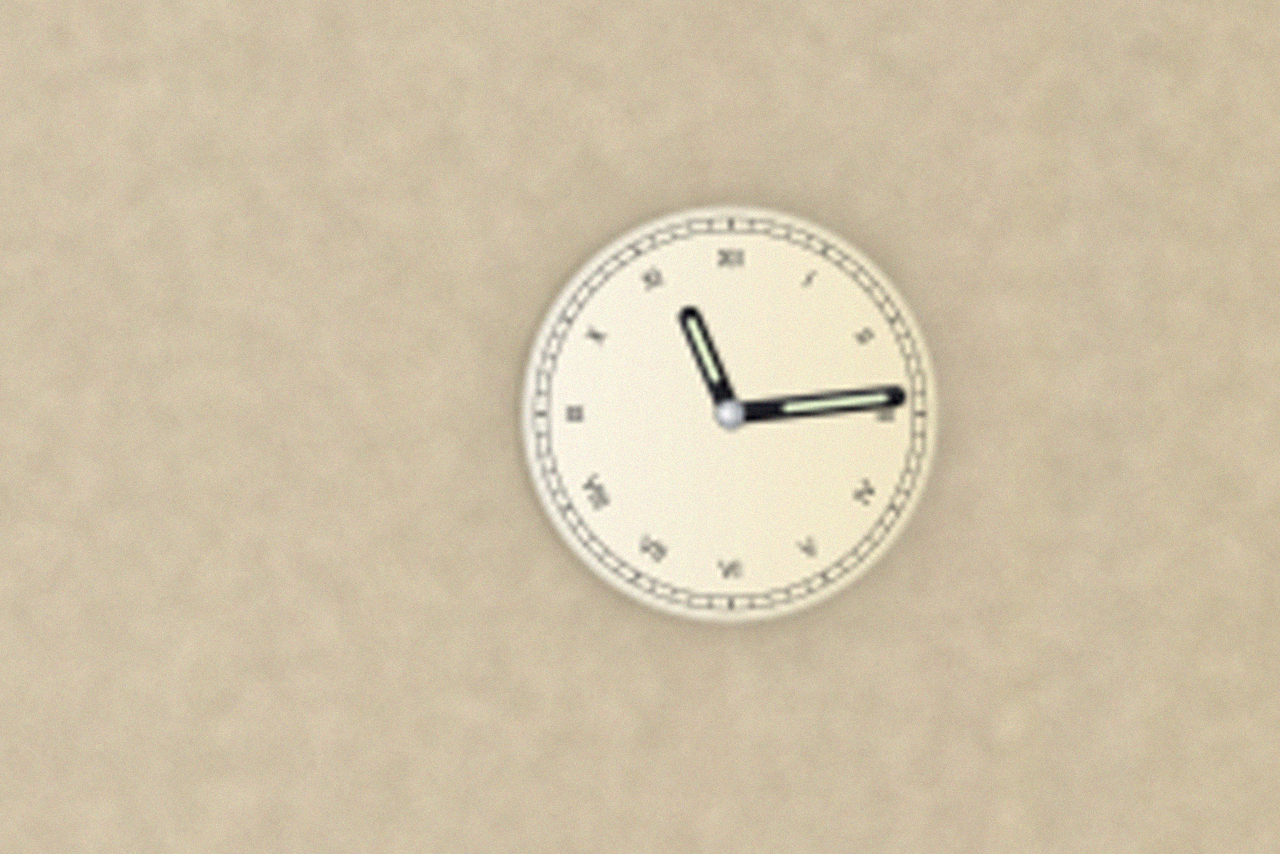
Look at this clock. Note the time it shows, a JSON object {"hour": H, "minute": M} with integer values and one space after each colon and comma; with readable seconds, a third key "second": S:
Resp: {"hour": 11, "minute": 14}
